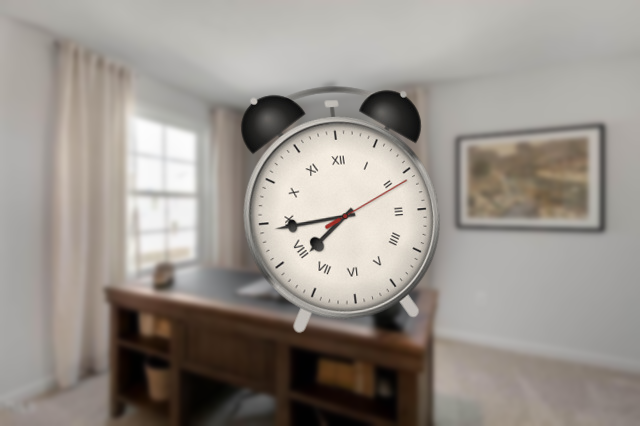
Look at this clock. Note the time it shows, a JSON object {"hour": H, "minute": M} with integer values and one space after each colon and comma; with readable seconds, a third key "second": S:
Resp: {"hour": 7, "minute": 44, "second": 11}
